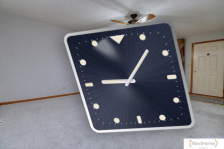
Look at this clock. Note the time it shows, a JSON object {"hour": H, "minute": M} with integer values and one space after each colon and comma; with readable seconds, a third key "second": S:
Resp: {"hour": 9, "minute": 7}
